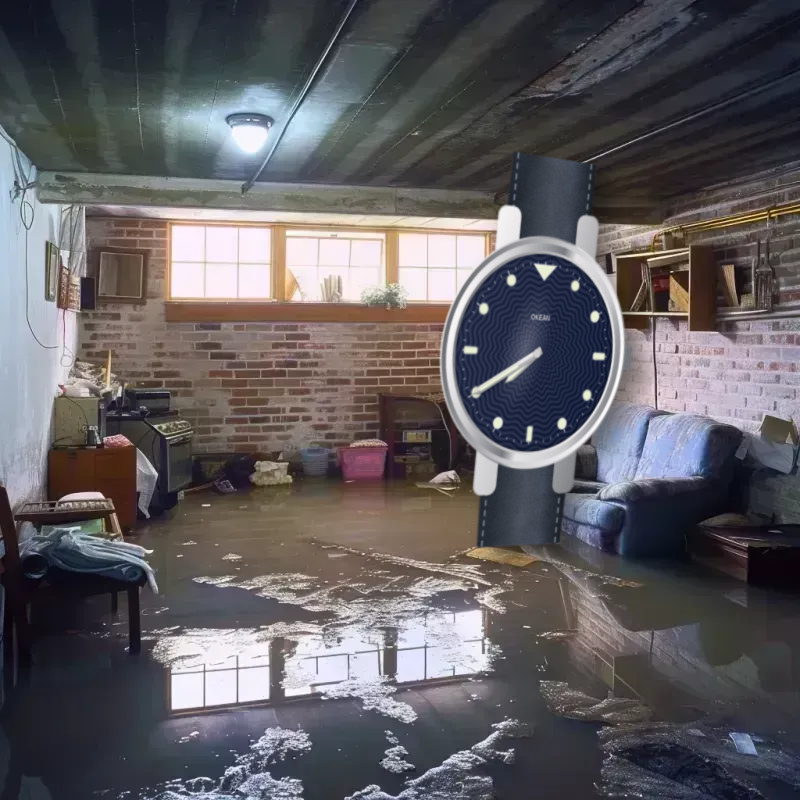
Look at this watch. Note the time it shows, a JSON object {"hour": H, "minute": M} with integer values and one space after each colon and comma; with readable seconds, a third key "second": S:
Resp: {"hour": 7, "minute": 40}
